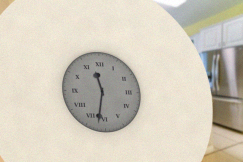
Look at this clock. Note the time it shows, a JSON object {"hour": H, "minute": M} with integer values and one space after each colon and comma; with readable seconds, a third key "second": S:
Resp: {"hour": 11, "minute": 32}
